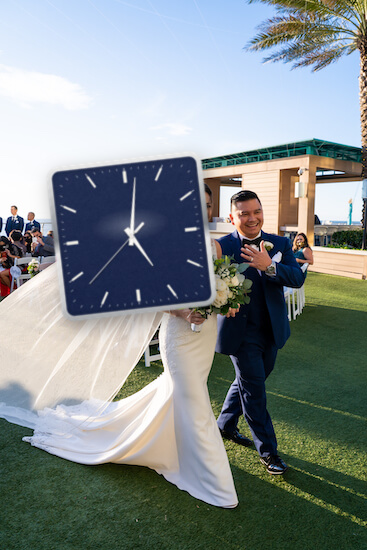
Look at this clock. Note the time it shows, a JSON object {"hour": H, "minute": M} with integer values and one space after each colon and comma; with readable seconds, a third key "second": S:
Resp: {"hour": 5, "minute": 1, "second": 38}
